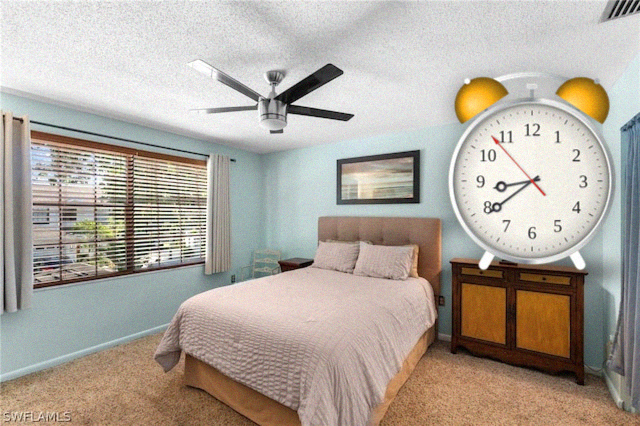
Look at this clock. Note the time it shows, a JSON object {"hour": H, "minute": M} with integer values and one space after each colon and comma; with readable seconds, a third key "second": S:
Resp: {"hour": 8, "minute": 38, "second": 53}
